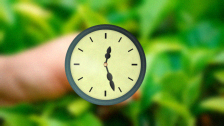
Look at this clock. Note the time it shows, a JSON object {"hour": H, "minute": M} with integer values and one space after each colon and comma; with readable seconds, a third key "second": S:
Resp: {"hour": 12, "minute": 27}
